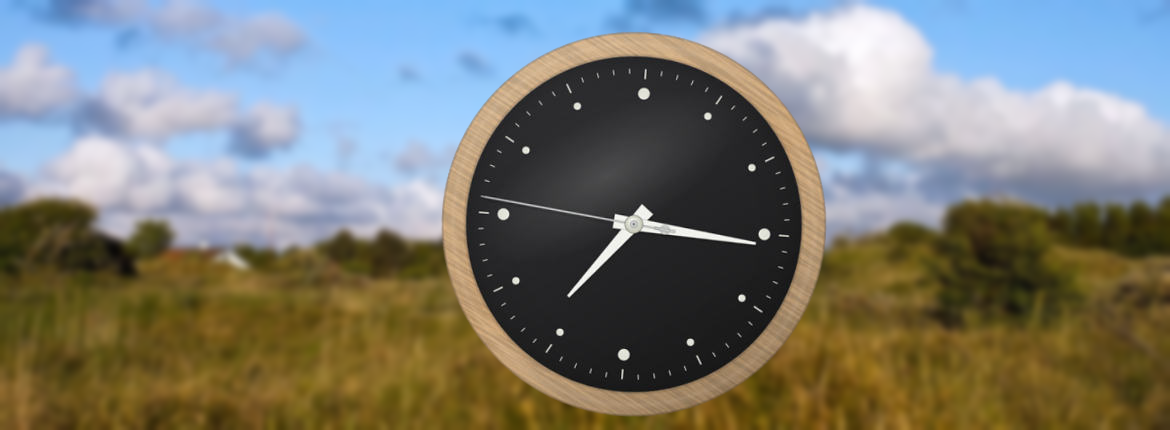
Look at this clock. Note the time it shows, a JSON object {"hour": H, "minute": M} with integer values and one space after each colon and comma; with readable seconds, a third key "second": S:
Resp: {"hour": 7, "minute": 15, "second": 46}
